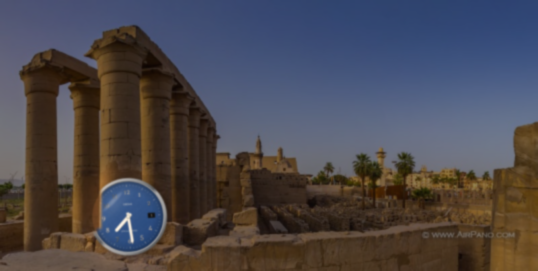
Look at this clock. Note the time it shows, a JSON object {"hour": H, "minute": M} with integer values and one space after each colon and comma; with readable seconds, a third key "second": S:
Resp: {"hour": 7, "minute": 29}
